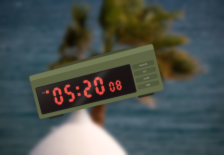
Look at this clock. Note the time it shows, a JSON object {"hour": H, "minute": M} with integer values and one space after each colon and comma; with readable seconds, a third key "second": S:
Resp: {"hour": 5, "minute": 20, "second": 8}
